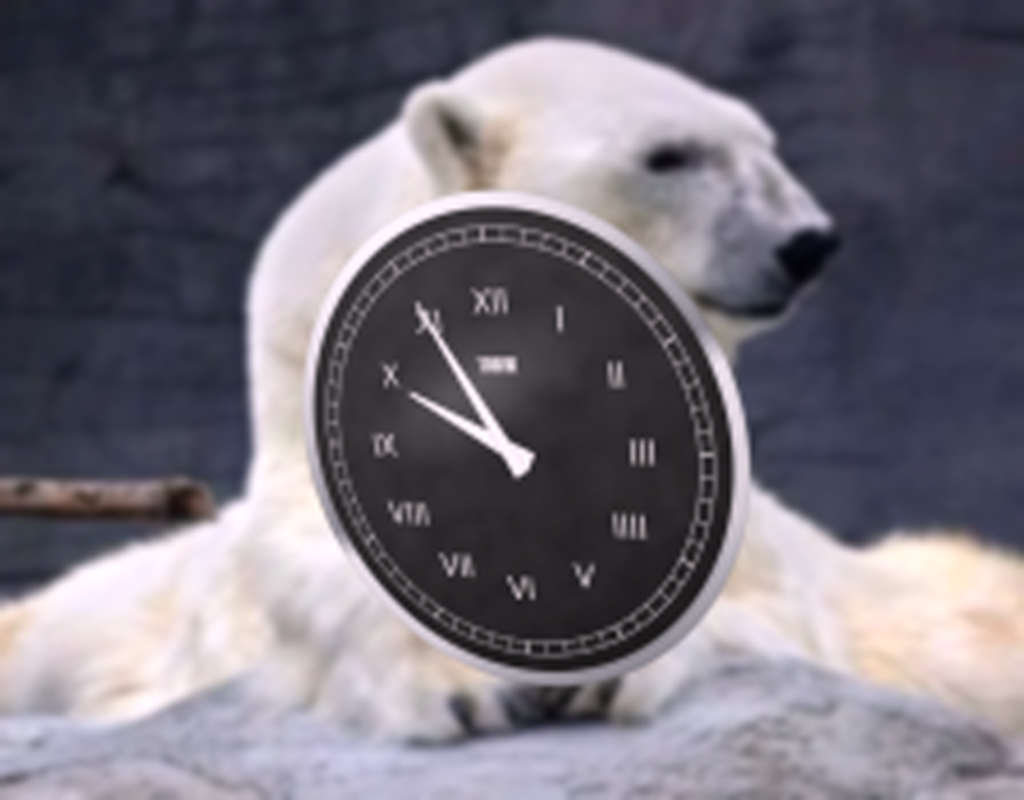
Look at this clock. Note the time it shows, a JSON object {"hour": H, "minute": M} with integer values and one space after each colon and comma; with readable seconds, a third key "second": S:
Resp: {"hour": 9, "minute": 55}
